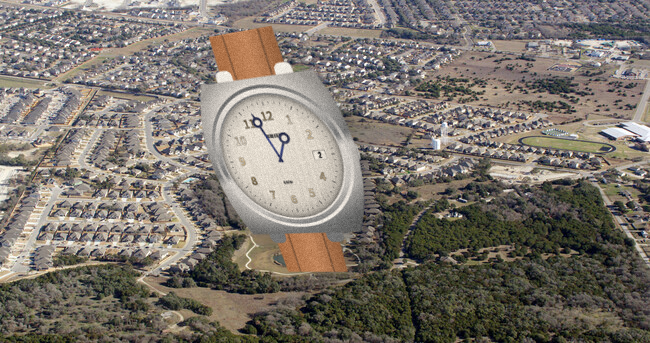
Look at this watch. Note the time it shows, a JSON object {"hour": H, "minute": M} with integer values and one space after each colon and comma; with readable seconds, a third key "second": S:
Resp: {"hour": 12, "minute": 57}
